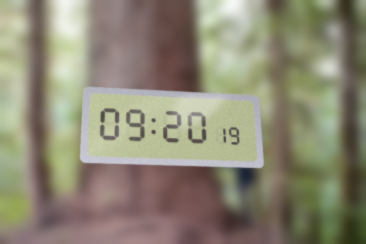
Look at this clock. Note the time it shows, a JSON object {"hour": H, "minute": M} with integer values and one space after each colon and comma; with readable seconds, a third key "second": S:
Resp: {"hour": 9, "minute": 20, "second": 19}
